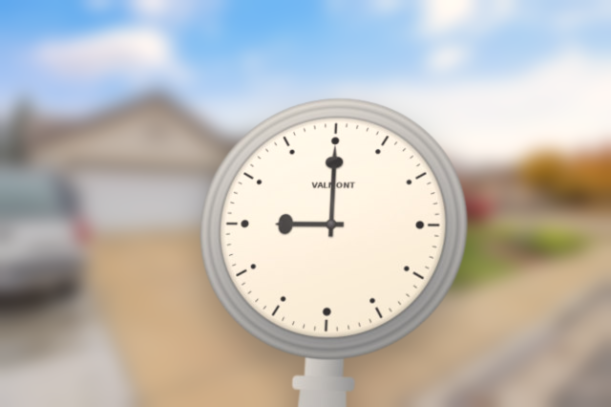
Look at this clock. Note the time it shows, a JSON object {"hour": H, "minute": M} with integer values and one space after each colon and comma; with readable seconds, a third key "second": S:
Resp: {"hour": 9, "minute": 0}
